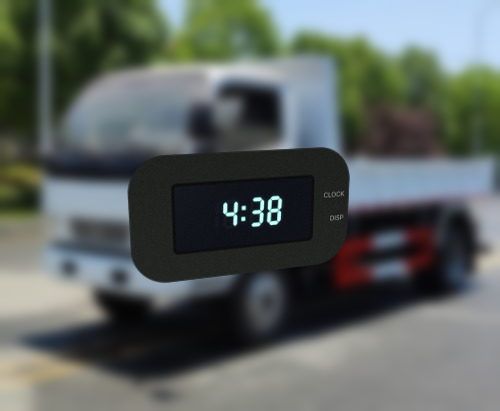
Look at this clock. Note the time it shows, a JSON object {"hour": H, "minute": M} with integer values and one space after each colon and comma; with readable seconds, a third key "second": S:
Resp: {"hour": 4, "minute": 38}
